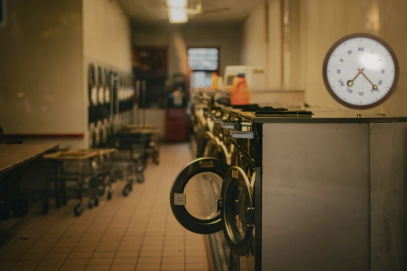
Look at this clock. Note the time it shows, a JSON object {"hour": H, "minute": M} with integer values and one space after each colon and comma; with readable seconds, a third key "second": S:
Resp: {"hour": 7, "minute": 23}
